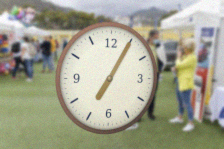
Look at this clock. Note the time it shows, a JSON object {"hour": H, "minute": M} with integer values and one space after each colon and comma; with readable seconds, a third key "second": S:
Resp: {"hour": 7, "minute": 5}
